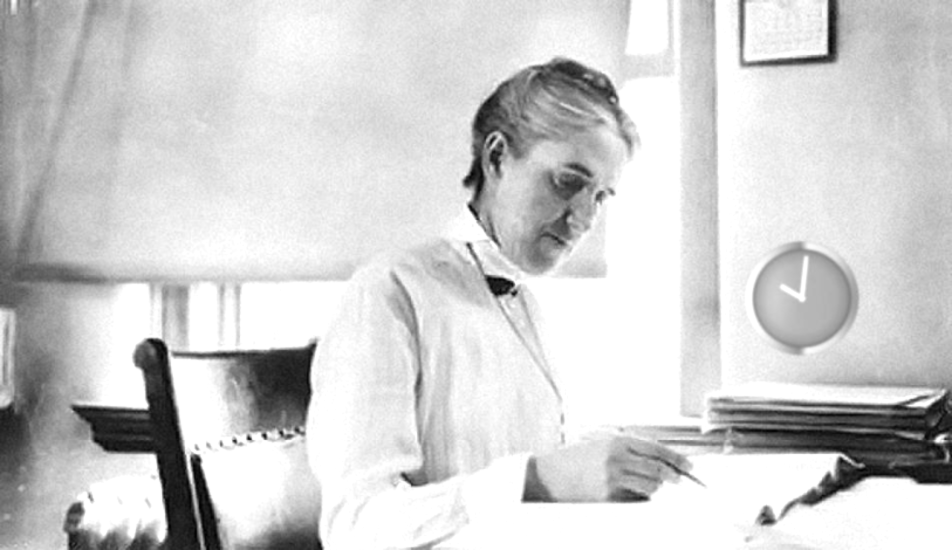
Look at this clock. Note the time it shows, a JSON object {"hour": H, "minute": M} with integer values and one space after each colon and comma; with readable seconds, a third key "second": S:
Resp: {"hour": 10, "minute": 1}
